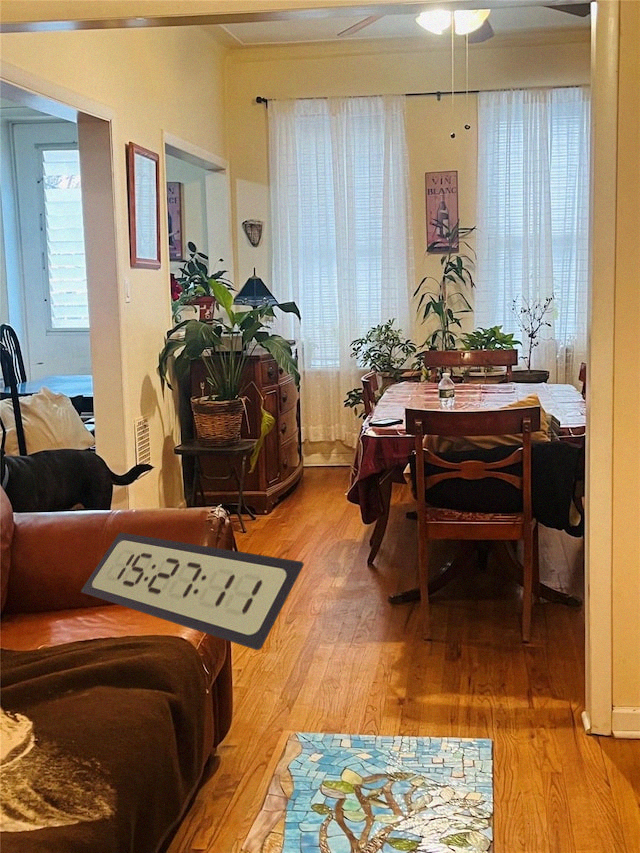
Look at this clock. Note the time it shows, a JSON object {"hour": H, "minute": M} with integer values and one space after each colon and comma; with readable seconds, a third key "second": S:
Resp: {"hour": 15, "minute": 27, "second": 11}
